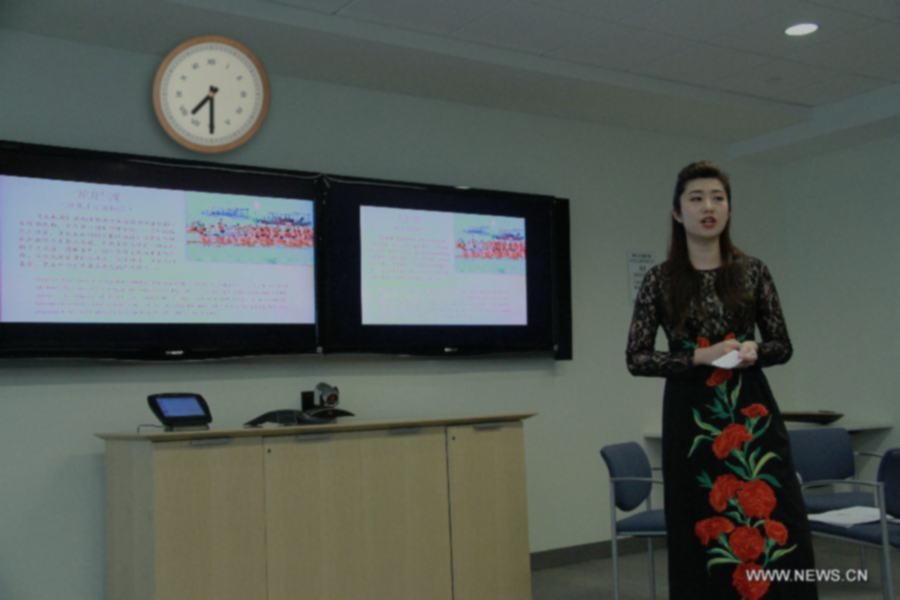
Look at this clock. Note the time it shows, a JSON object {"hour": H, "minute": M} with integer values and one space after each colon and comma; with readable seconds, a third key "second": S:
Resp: {"hour": 7, "minute": 30}
